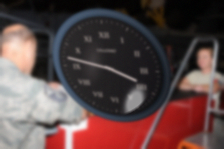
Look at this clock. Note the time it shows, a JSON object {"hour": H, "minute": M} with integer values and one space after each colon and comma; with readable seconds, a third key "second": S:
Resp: {"hour": 3, "minute": 47}
